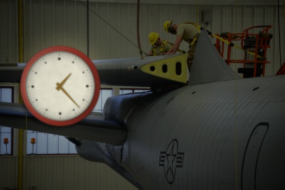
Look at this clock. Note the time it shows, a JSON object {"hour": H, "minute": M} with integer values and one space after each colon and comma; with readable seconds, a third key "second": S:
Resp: {"hour": 1, "minute": 23}
